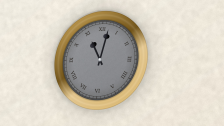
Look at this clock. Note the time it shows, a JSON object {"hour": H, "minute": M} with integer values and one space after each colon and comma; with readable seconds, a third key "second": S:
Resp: {"hour": 11, "minute": 2}
